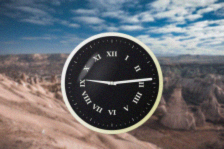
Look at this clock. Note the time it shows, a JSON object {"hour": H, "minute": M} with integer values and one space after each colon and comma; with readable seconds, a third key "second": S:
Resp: {"hour": 9, "minute": 14}
